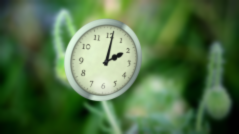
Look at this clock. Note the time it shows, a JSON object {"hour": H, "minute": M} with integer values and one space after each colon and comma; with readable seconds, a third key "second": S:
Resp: {"hour": 2, "minute": 1}
